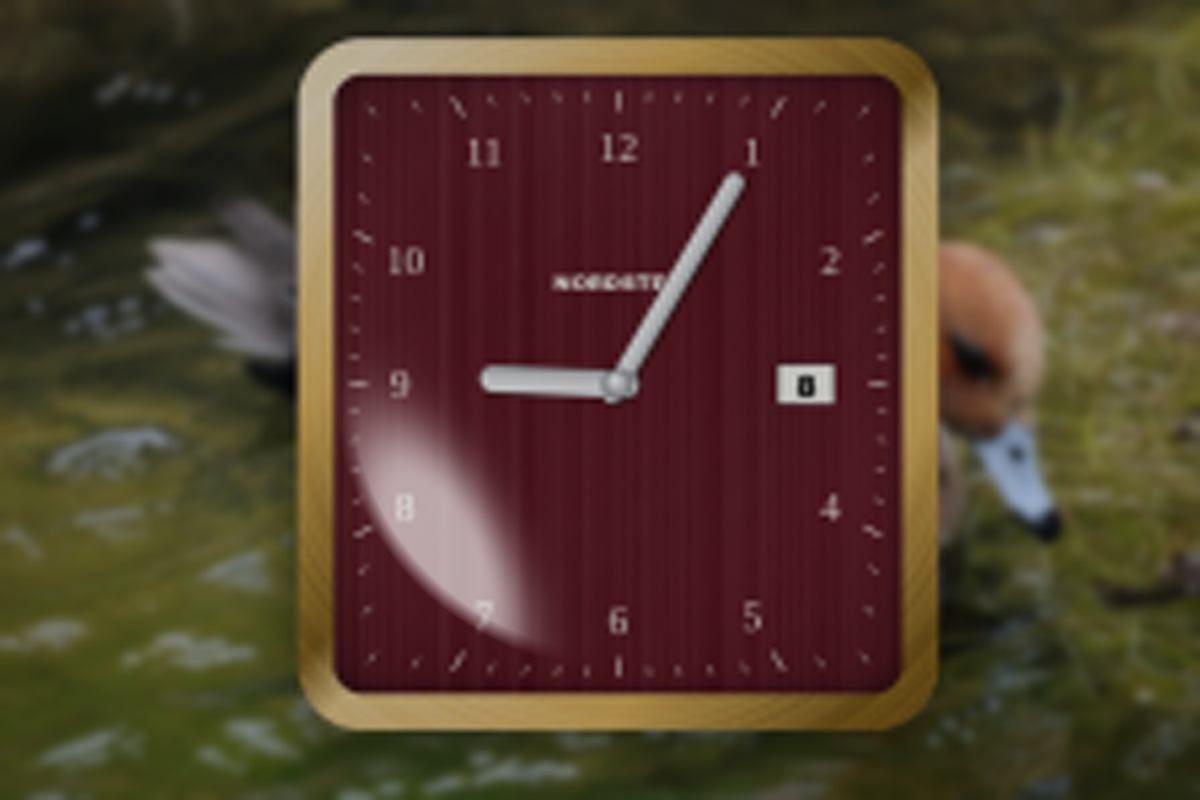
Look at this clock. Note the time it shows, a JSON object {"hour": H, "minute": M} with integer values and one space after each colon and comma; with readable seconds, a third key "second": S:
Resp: {"hour": 9, "minute": 5}
